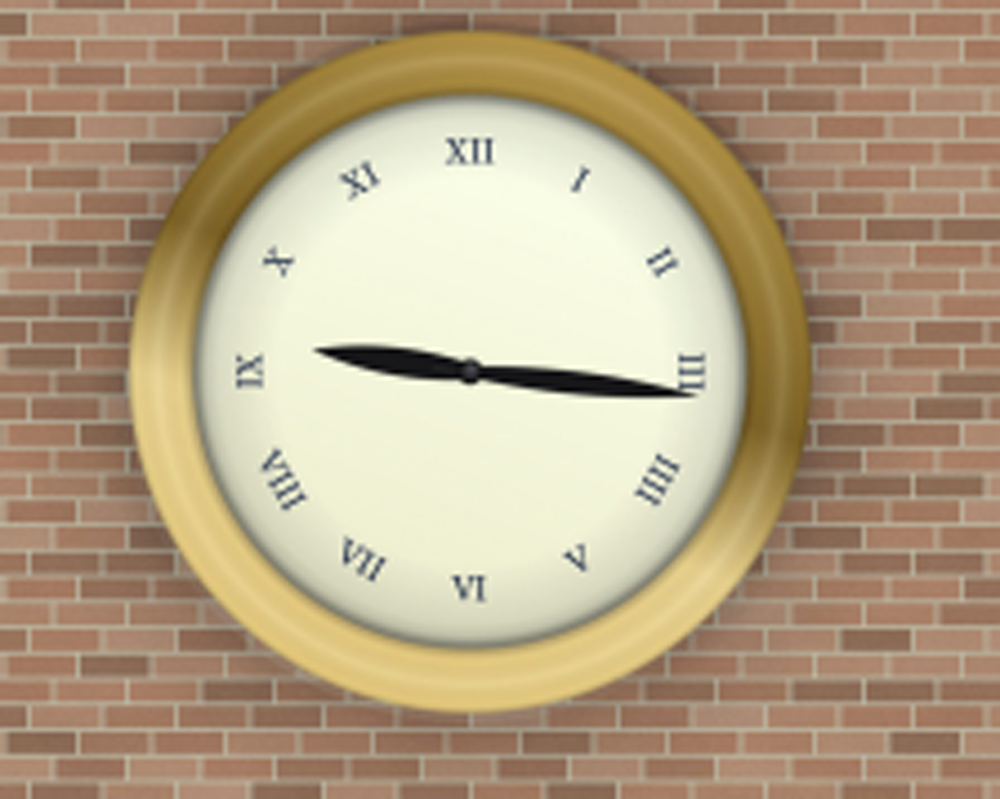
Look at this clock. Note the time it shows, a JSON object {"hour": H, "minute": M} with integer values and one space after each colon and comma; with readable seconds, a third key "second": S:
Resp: {"hour": 9, "minute": 16}
